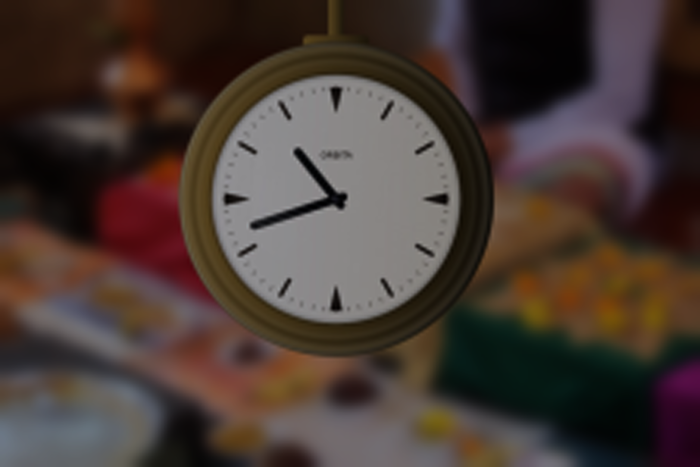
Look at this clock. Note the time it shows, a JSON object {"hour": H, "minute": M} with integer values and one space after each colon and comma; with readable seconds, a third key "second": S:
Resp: {"hour": 10, "minute": 42}
